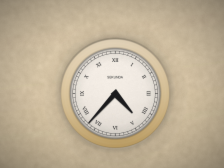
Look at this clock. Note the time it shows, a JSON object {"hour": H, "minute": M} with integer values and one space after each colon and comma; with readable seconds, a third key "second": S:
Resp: {"hour": 4, "minute": 37}
